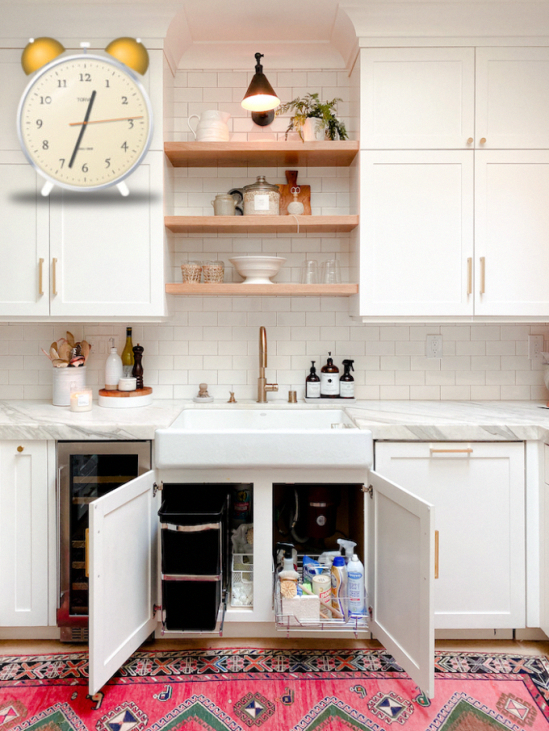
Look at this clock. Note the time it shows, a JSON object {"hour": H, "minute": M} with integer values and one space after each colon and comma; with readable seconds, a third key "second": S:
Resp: {"hour": 12, "minute": 33, "second": 14}
